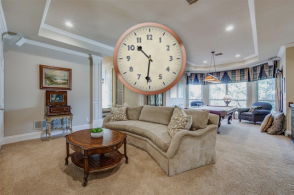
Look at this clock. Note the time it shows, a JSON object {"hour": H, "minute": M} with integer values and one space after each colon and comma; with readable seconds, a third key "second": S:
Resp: {"hour": 10, "minute": 31}
